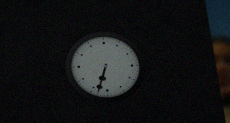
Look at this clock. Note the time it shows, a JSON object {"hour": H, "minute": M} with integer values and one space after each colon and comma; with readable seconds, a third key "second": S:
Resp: {"hour": 6, "minute": 33}
